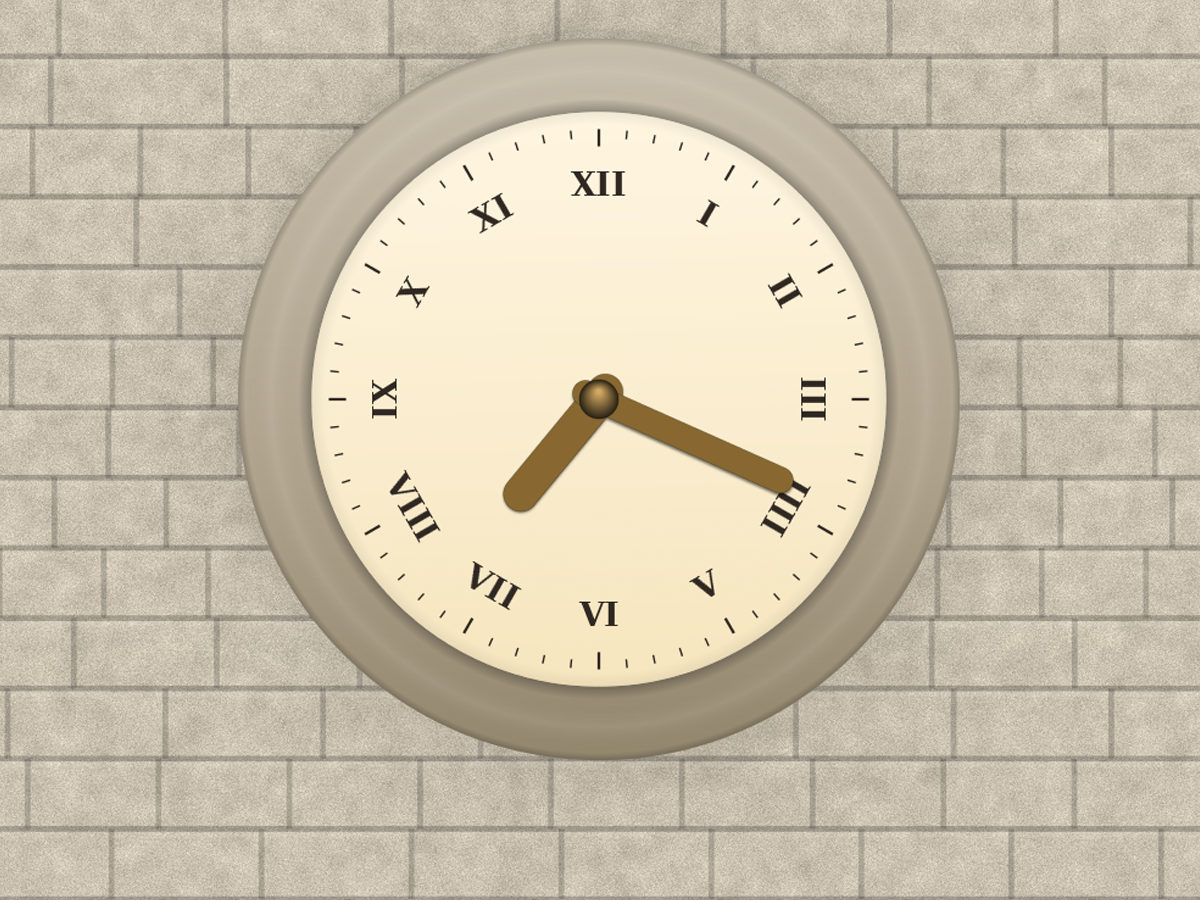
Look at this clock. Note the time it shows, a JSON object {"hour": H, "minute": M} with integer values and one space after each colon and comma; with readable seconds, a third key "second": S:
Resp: {"hour": 7, "minute": 19}
